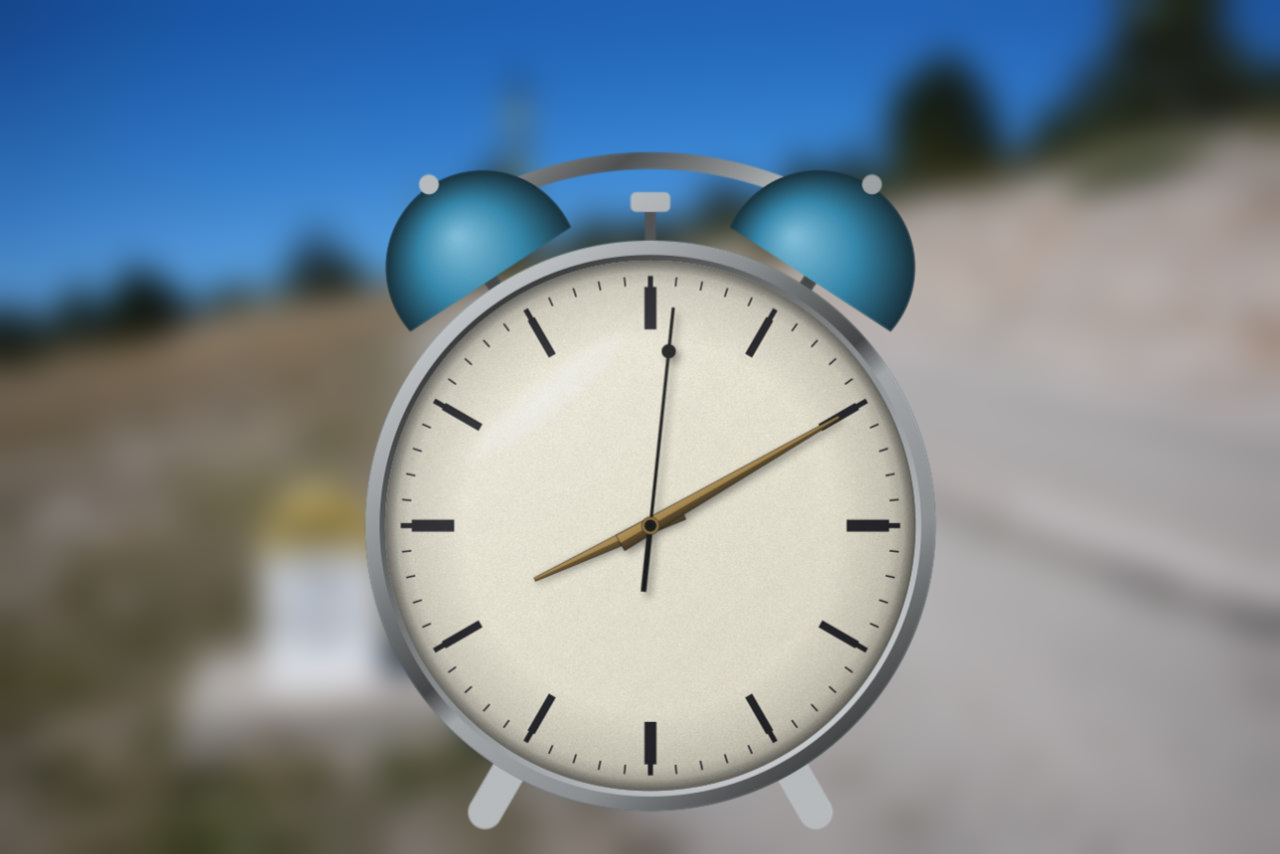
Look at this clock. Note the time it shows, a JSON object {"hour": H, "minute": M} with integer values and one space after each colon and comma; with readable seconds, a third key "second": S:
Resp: {"hour": 8, "minute": 10, "second": 1}
